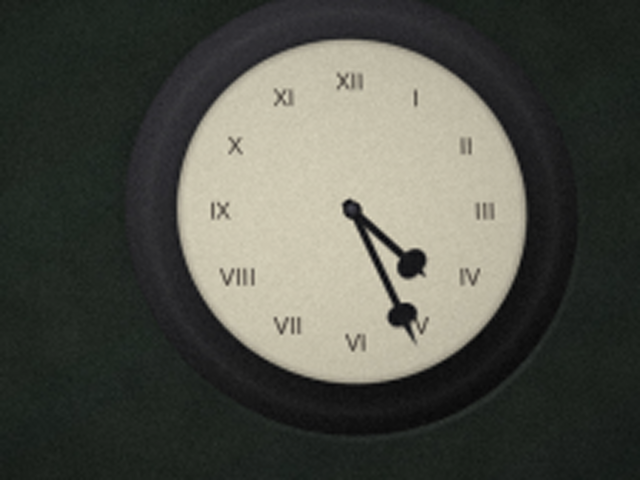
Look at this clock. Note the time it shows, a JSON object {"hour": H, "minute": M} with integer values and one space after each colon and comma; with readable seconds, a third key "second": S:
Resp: {"hour": 4, "minute": 26}
